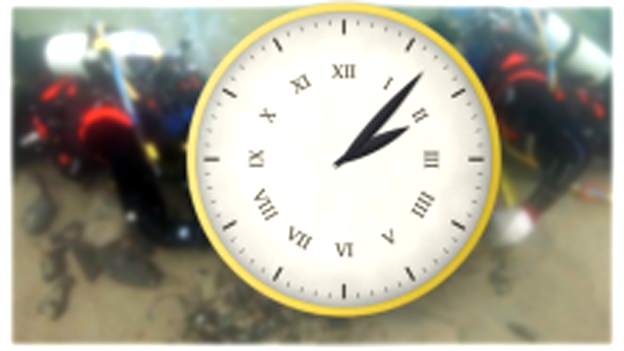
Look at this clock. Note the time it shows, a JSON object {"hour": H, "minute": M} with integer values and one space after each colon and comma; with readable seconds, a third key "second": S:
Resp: {"hour": 2, "minute": 7}
